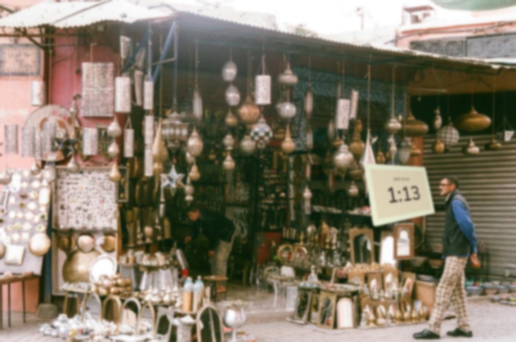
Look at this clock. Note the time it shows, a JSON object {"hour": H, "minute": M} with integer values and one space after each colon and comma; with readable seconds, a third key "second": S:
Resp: {"hour": 1, "minute": 13}
